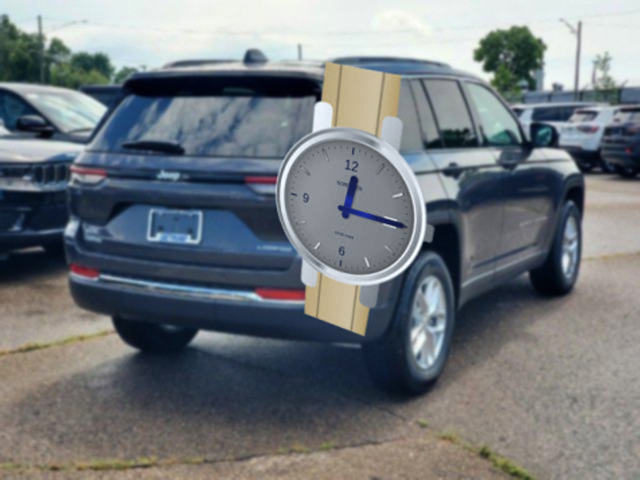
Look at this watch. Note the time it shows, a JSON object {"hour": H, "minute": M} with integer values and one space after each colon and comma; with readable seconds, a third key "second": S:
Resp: {"hour": 12, "minute": 15}
